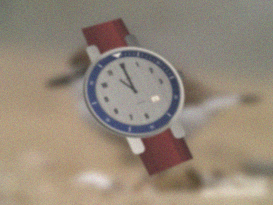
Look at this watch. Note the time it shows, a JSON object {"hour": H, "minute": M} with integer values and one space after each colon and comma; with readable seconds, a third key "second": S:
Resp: {"hour": 11, "minute": 0}
